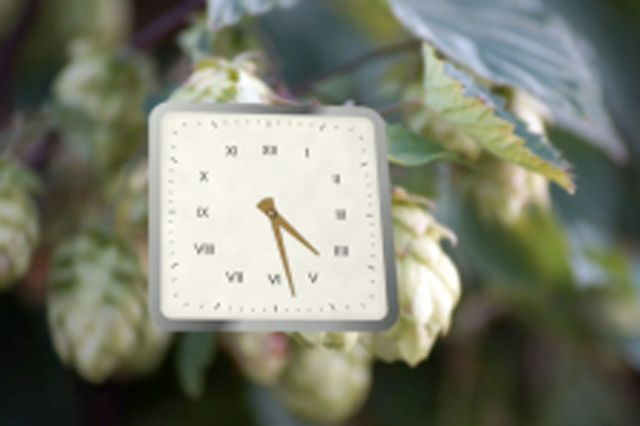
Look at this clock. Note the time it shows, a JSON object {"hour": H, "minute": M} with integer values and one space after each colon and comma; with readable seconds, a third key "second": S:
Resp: {"hour": 4, "minute": 28}
